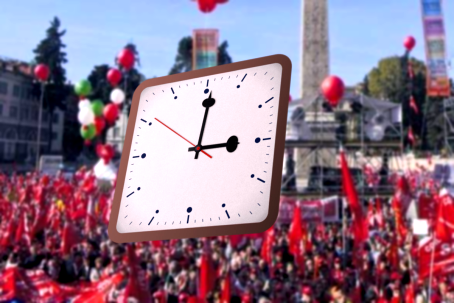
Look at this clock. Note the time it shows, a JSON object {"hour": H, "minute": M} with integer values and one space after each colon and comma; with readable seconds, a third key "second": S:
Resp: {"hour": 3, "minute": 0, "second": 51}
